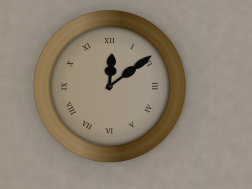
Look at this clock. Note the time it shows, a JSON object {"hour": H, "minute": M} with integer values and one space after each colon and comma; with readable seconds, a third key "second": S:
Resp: {"hour": 12, "minute": 9}
